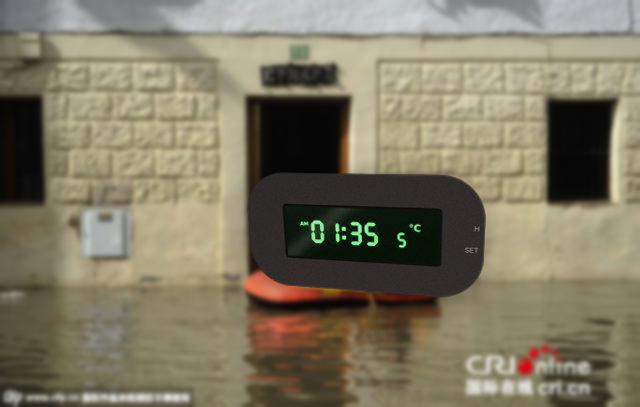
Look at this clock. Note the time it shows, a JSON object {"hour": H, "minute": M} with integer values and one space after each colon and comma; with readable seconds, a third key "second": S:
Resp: {"hour": 1, "minute": 35}
